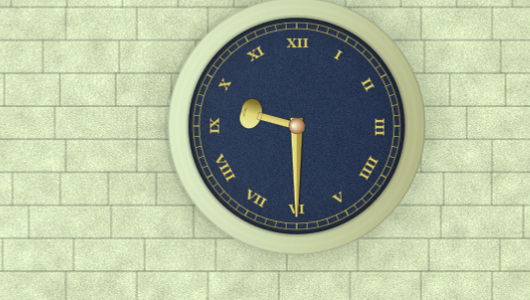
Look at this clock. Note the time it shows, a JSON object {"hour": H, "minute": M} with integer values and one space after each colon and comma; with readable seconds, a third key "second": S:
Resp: {"hour": 9, "minute": 30}
